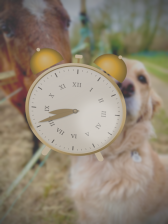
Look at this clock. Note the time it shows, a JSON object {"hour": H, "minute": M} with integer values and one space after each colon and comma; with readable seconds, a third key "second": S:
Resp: {"hour": 8, "minute": 41}
